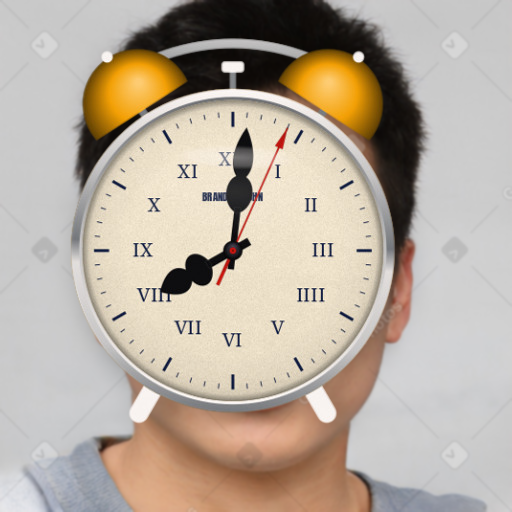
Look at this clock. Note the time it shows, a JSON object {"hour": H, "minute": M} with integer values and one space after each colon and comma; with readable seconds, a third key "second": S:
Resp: {"hour": 8, "minute": 1, "second": 4}
